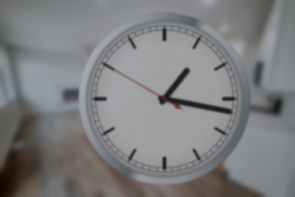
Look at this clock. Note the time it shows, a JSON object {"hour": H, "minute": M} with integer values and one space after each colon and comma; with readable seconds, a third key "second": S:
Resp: {"hour": 1, "minute": 16, "second": 50}
